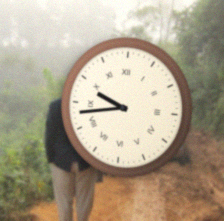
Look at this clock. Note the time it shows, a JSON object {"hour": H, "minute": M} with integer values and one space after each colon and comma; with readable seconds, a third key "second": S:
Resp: {"hour": 9, "minute": 43}
